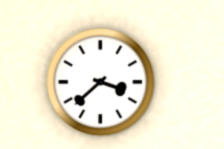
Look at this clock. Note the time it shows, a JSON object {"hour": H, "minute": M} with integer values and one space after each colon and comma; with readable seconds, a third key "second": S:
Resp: {"hour": 3, "minute": 38}
